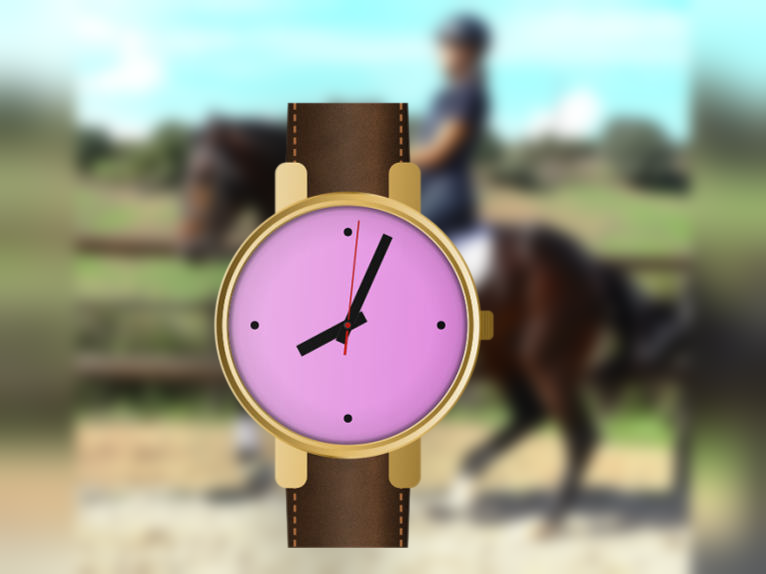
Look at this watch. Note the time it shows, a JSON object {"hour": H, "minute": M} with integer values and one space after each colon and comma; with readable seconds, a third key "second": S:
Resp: {"hour": 8, "minute": 4, "second": 1}
